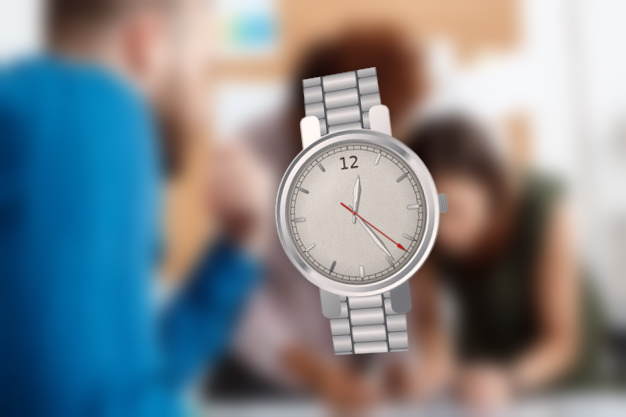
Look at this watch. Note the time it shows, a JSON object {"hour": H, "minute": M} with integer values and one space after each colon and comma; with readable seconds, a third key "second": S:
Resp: {"hour": 12, "minute": 24, "second": 22}
